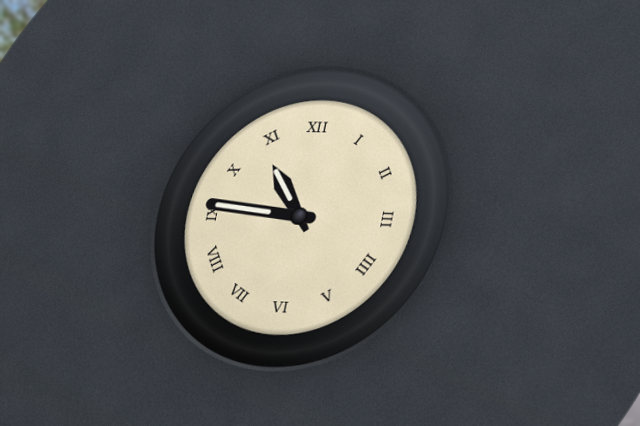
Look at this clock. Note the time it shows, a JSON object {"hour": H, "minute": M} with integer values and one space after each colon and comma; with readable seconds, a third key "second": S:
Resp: {"hour": 10, "minute": 46}
